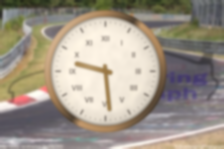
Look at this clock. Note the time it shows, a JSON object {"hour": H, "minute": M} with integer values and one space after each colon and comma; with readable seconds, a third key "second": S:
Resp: {"hour": 9, "minute": 29}
